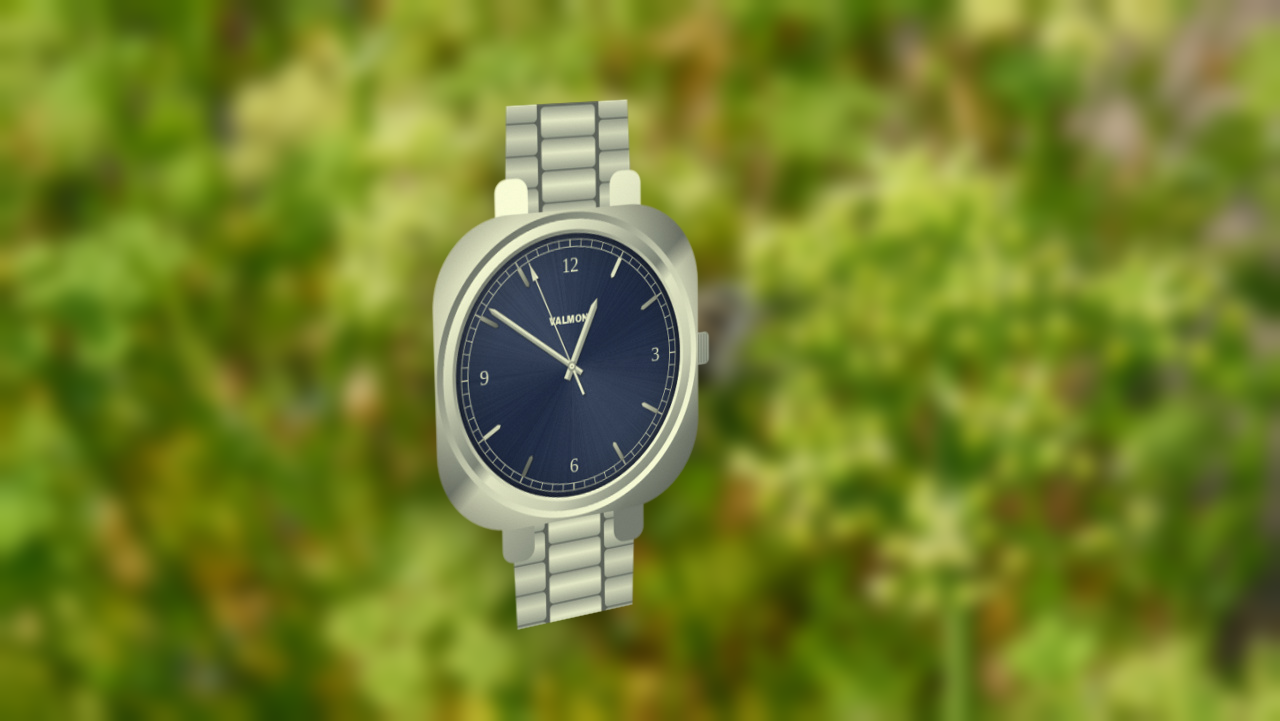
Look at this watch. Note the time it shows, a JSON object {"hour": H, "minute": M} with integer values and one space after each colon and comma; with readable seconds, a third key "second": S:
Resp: {"hour": 12, "minute": 50, "second": 56}
